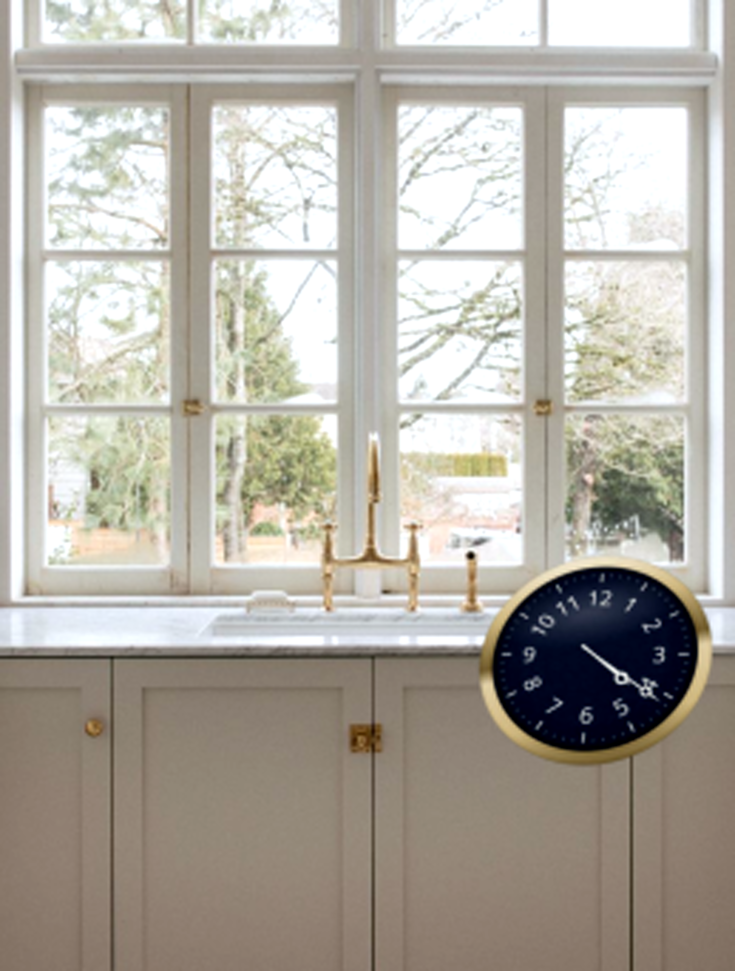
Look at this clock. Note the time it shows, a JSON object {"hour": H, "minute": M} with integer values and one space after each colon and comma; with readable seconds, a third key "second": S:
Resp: {"hour": 4, "minute": 21}
